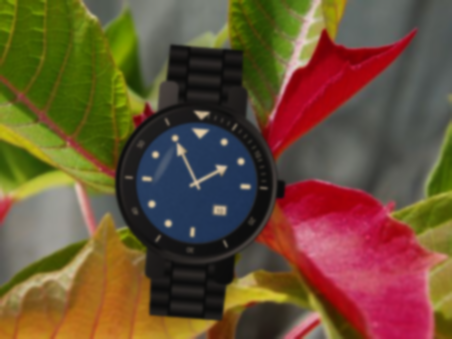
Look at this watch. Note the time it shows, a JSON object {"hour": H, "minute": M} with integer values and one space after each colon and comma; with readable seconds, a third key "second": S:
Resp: {"hour": 1, "minute": 55}
